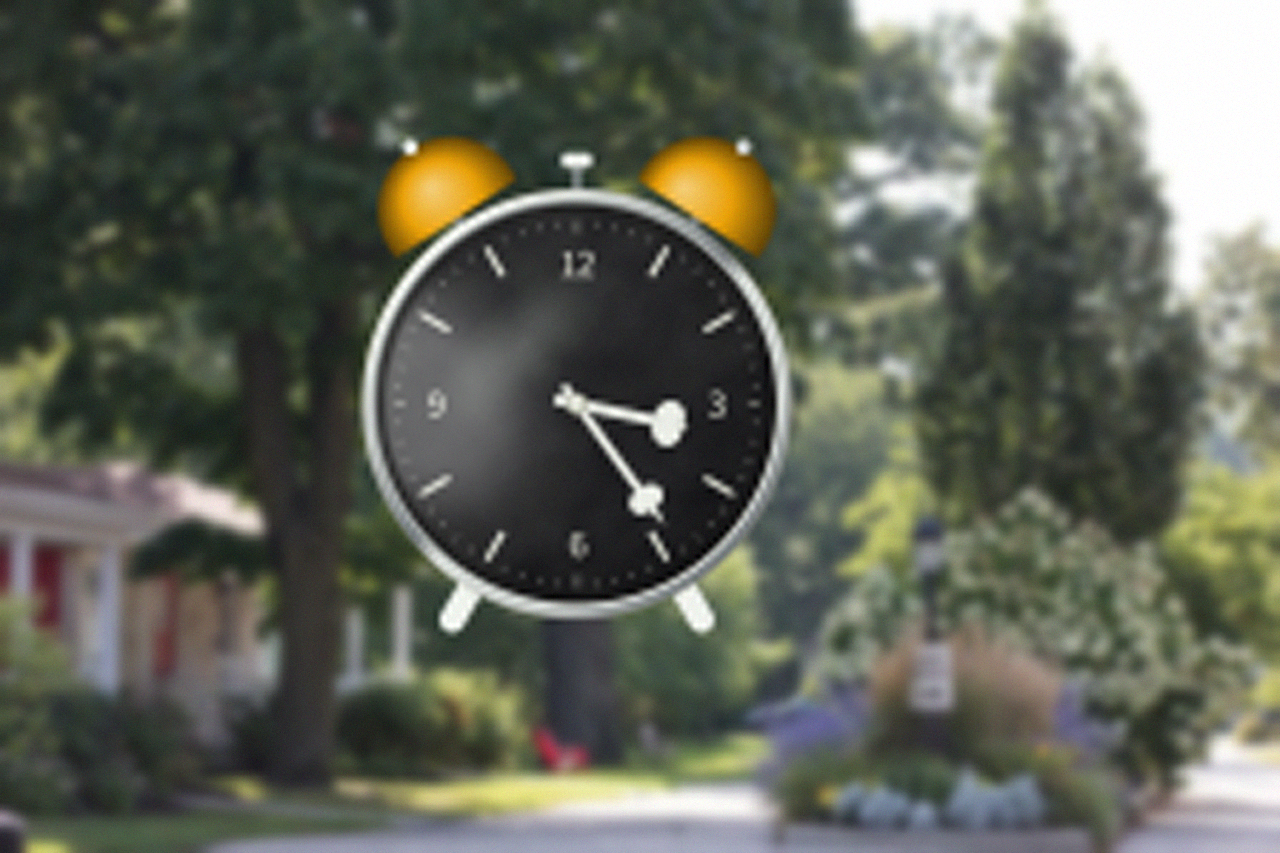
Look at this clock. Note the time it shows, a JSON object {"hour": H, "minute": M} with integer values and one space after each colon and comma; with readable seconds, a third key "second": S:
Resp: {"hour": 3, "minute": 24}
